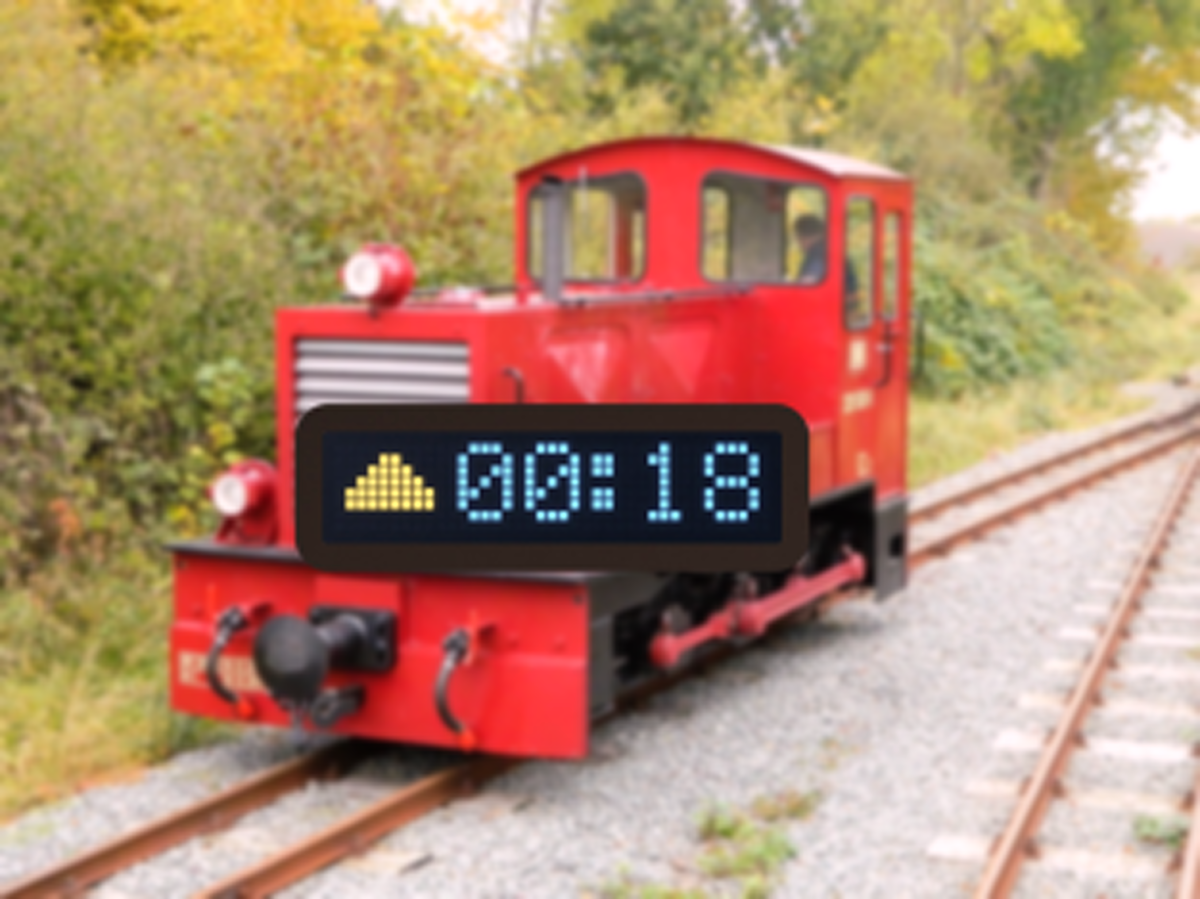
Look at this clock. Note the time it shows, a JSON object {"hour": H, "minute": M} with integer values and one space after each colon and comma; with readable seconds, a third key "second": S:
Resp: {"hour": 0, "minute": 18}
